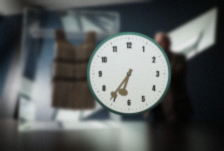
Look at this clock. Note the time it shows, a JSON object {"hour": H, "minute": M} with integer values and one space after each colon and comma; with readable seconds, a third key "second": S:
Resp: {"hour": 6, "minute": 36}
